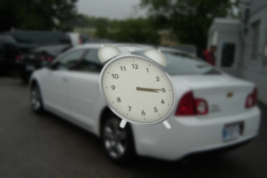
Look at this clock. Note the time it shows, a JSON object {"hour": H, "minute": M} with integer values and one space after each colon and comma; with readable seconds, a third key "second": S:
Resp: {"hour": 3, "minute": 15}
